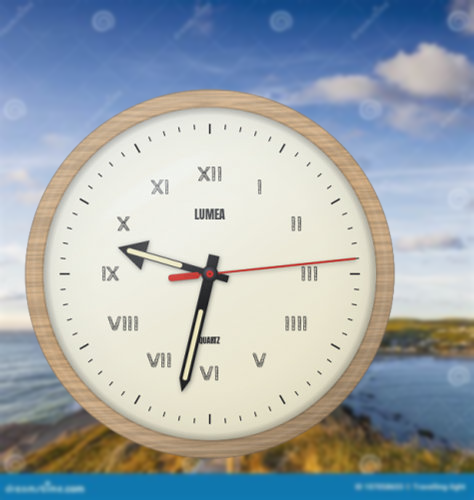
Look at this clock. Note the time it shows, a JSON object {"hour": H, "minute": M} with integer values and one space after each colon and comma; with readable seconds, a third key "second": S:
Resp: {"hour": 9, "minute": 32, "second": 14}
